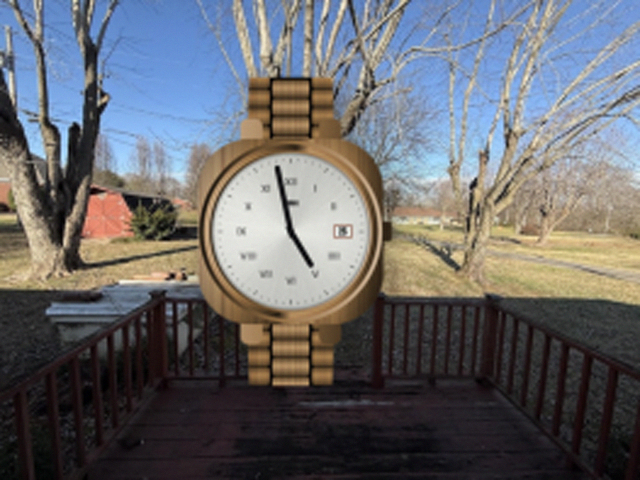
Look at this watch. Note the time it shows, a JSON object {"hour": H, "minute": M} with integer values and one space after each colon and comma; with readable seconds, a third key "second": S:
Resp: {"hour": 4, "minute": 58}
